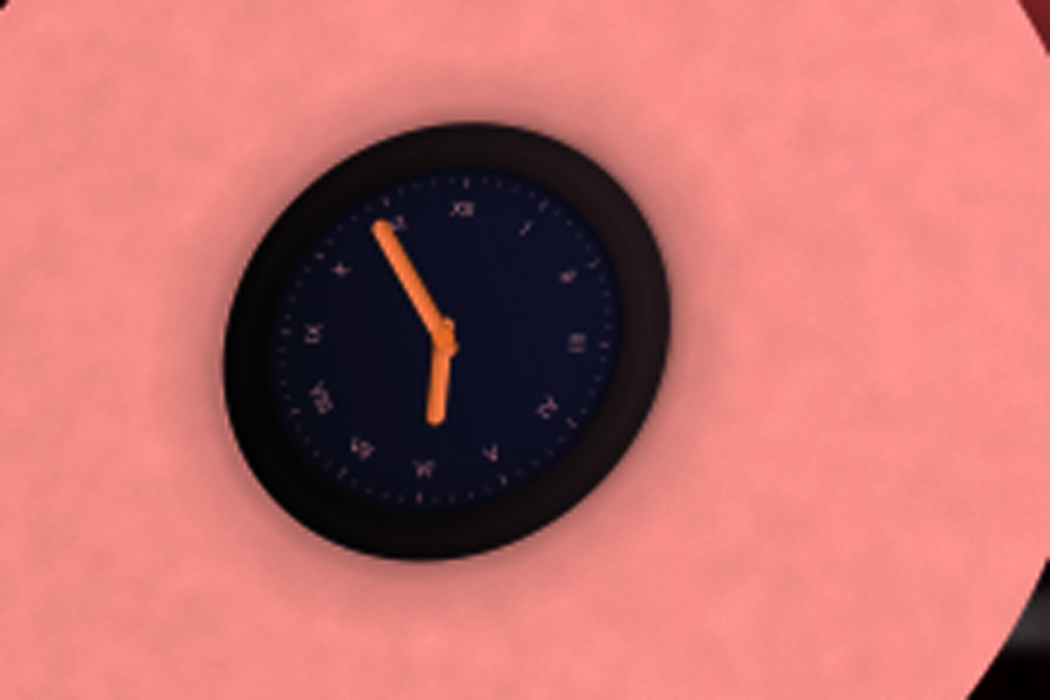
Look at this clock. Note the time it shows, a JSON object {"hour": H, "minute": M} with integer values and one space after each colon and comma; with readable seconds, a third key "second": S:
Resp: {"hour": 5, "minute": 54}
